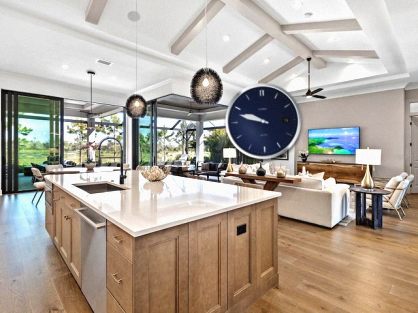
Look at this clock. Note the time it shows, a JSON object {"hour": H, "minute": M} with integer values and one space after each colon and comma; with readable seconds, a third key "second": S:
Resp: {"hour": 9, "minute": 48}
